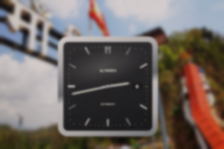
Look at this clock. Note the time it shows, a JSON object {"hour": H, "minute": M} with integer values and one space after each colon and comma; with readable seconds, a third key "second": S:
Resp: {"hour": 2, "minute": 43}
